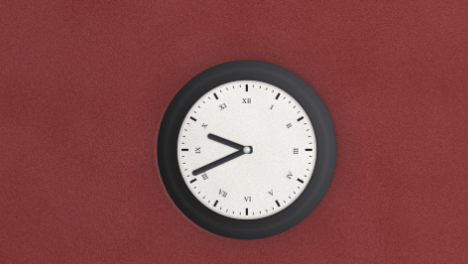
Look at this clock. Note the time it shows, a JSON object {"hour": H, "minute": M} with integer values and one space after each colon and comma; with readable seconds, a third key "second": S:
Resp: {"hour": 9, "minute": 41}
